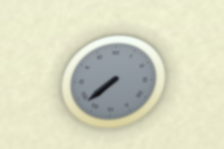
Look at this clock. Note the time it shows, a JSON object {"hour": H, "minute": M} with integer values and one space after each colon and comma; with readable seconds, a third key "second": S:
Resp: {"hour": 7, "minute": 38}
